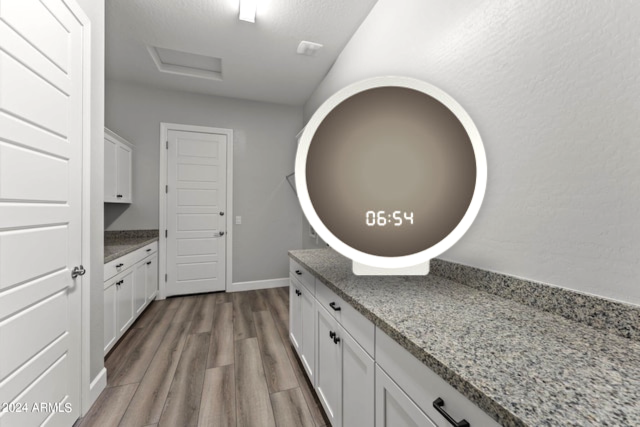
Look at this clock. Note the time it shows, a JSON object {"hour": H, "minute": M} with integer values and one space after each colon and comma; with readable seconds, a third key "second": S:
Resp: {"hour": 6, "minute": 54}
